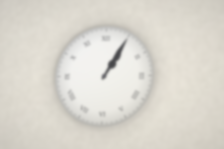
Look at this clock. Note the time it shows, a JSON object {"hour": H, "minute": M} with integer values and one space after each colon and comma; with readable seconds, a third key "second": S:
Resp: {"hour": 1, "minute": 5}
